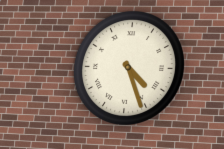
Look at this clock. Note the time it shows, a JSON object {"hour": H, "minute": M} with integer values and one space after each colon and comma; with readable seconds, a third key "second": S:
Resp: {"hour": 4, "minute": 26}
